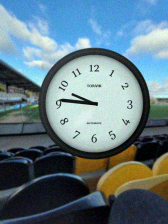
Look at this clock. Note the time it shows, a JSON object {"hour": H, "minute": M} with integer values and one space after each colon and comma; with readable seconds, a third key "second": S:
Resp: {"hour": 9, "minute": 46}
